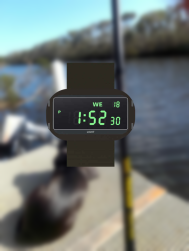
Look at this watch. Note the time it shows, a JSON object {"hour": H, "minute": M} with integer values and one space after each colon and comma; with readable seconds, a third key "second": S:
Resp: {"hour": 1, "minute": 52, "second": 30}
